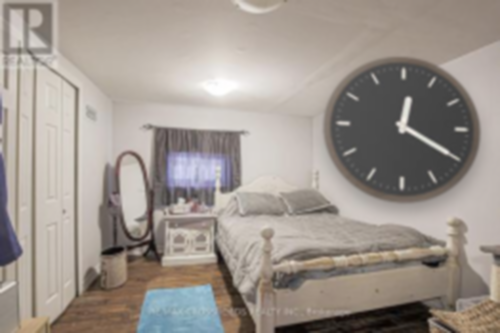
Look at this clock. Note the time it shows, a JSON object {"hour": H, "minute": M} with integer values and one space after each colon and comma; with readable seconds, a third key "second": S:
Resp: {"hour": 12, "minute": 20}
